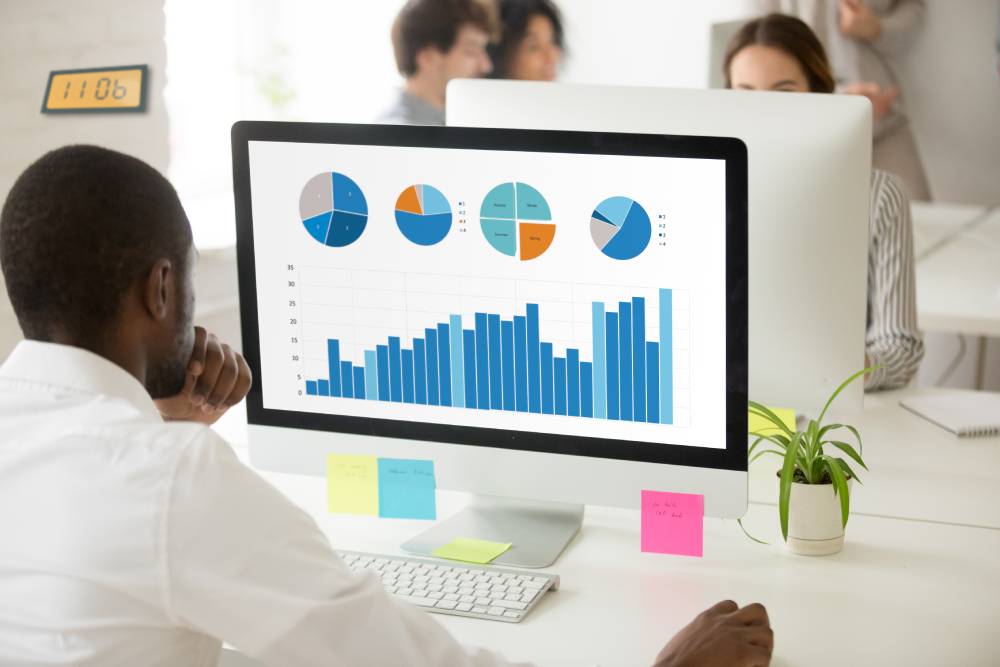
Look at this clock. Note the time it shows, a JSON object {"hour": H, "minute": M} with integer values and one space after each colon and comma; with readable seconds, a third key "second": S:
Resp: {"hour": 11, "minute": 6}
